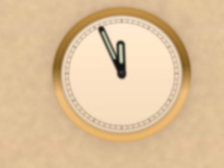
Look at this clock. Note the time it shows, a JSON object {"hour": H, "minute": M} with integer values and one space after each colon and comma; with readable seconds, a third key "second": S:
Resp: {"hour": 11, "minute": 56}
